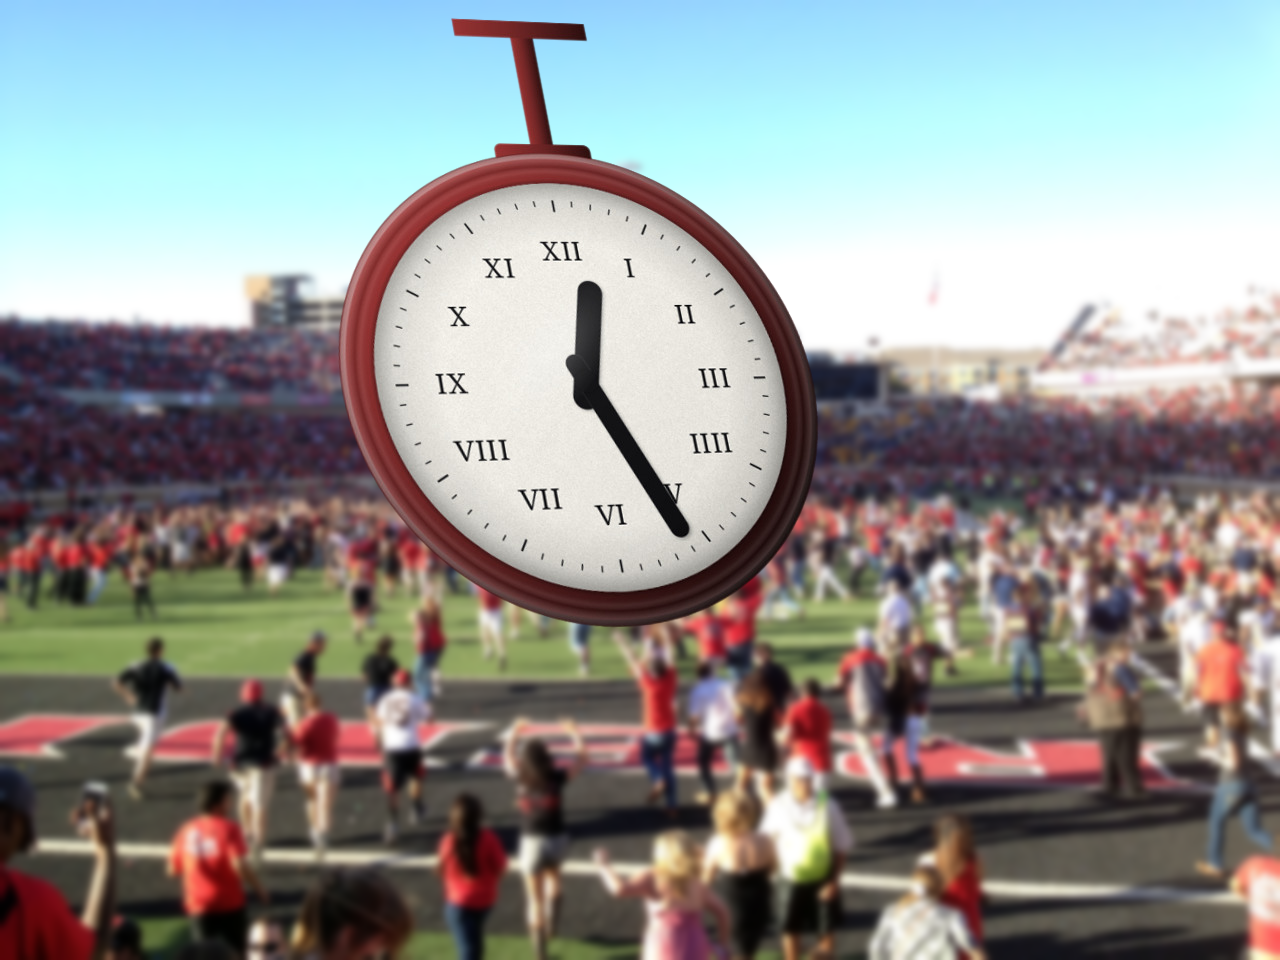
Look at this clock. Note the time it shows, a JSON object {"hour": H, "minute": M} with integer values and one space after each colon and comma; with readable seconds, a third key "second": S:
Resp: {"hour": 12, "minute": 26}
